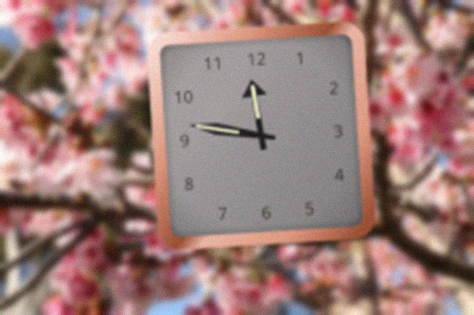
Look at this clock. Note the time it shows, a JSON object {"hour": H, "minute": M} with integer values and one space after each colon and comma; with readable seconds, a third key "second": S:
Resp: {"hour": 11, "minute": 47}
